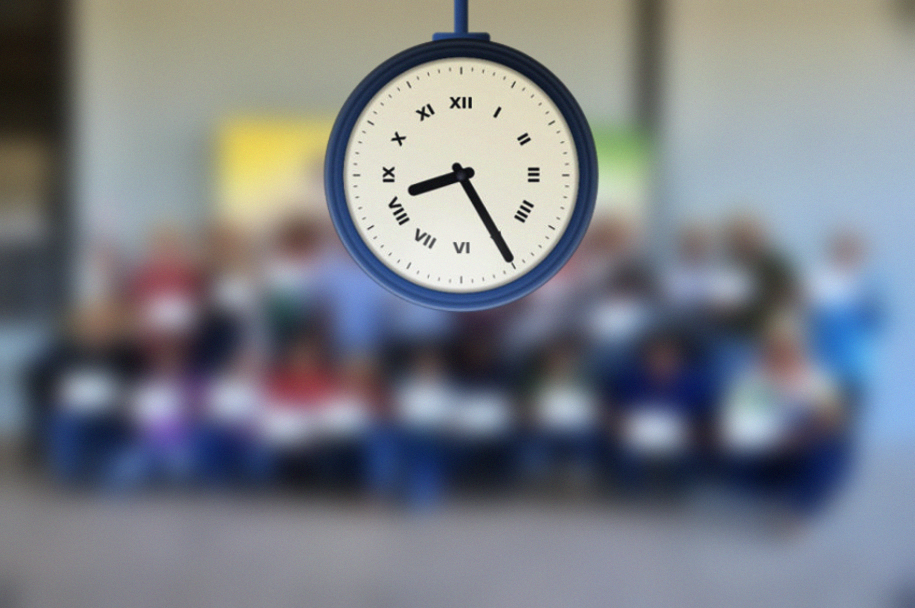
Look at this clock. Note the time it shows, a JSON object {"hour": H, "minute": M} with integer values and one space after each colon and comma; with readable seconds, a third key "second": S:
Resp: {"hour": 8, "minute": 25}
